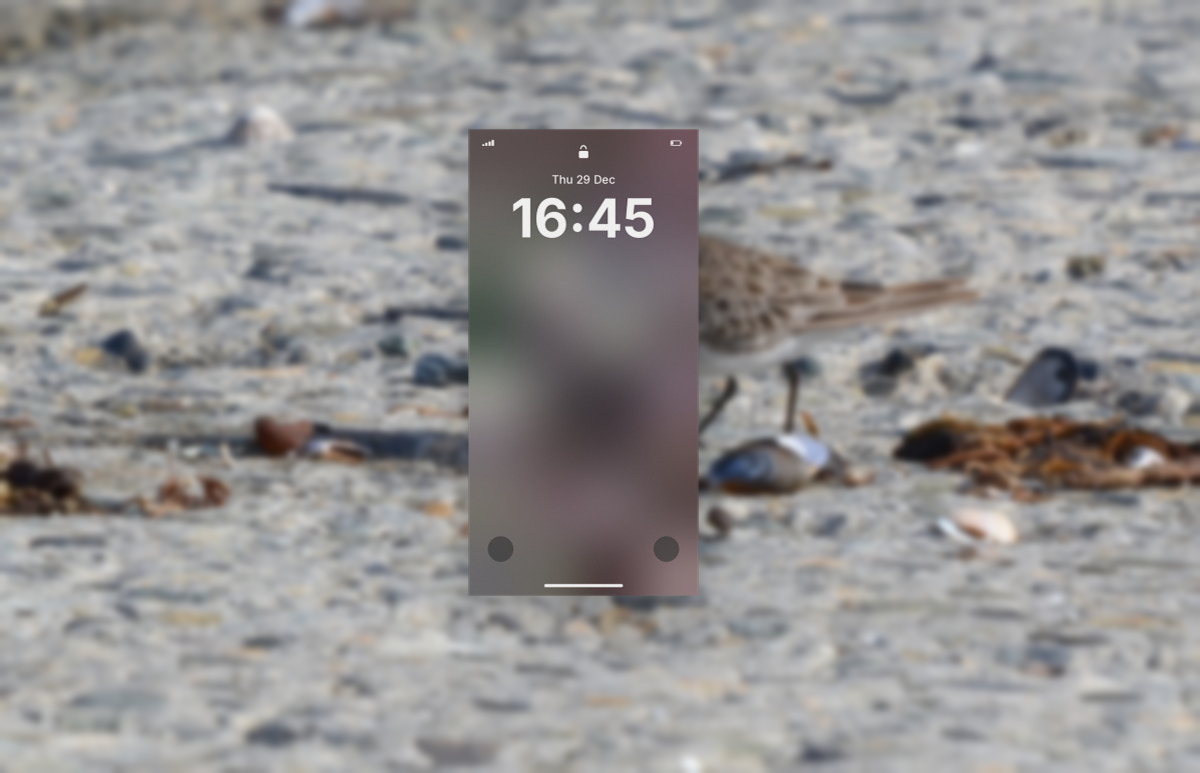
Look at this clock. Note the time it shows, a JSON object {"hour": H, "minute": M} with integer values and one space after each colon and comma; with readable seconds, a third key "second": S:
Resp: {"hour": 16, "minute": 45}
